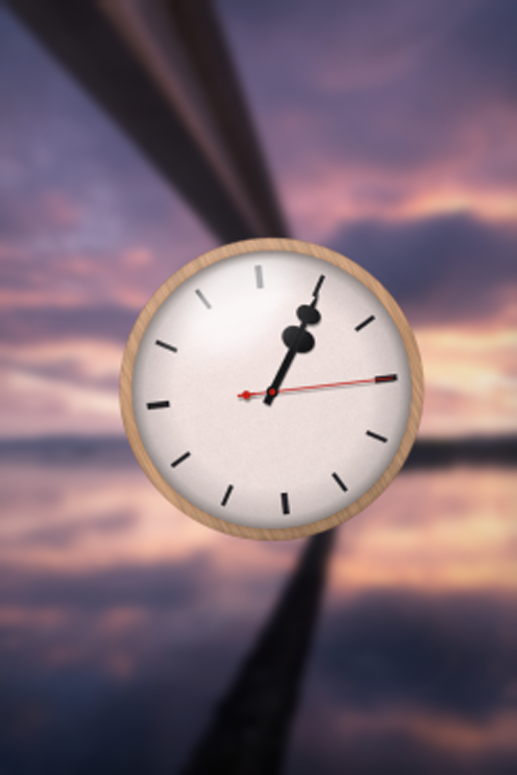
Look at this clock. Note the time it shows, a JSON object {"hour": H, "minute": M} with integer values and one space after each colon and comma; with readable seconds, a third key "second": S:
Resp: {"hour": 1, "minute": 5, "second": 15}
